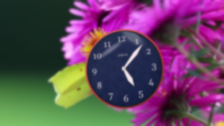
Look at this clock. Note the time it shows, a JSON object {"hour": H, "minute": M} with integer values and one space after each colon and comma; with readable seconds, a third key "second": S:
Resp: {"hour": 5, "minute": 7}
